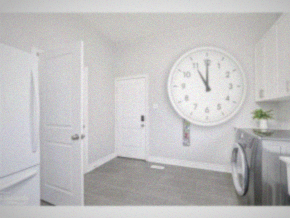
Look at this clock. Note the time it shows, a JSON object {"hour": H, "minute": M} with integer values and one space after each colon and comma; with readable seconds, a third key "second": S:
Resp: {"hour": 11, "minute": 0}
